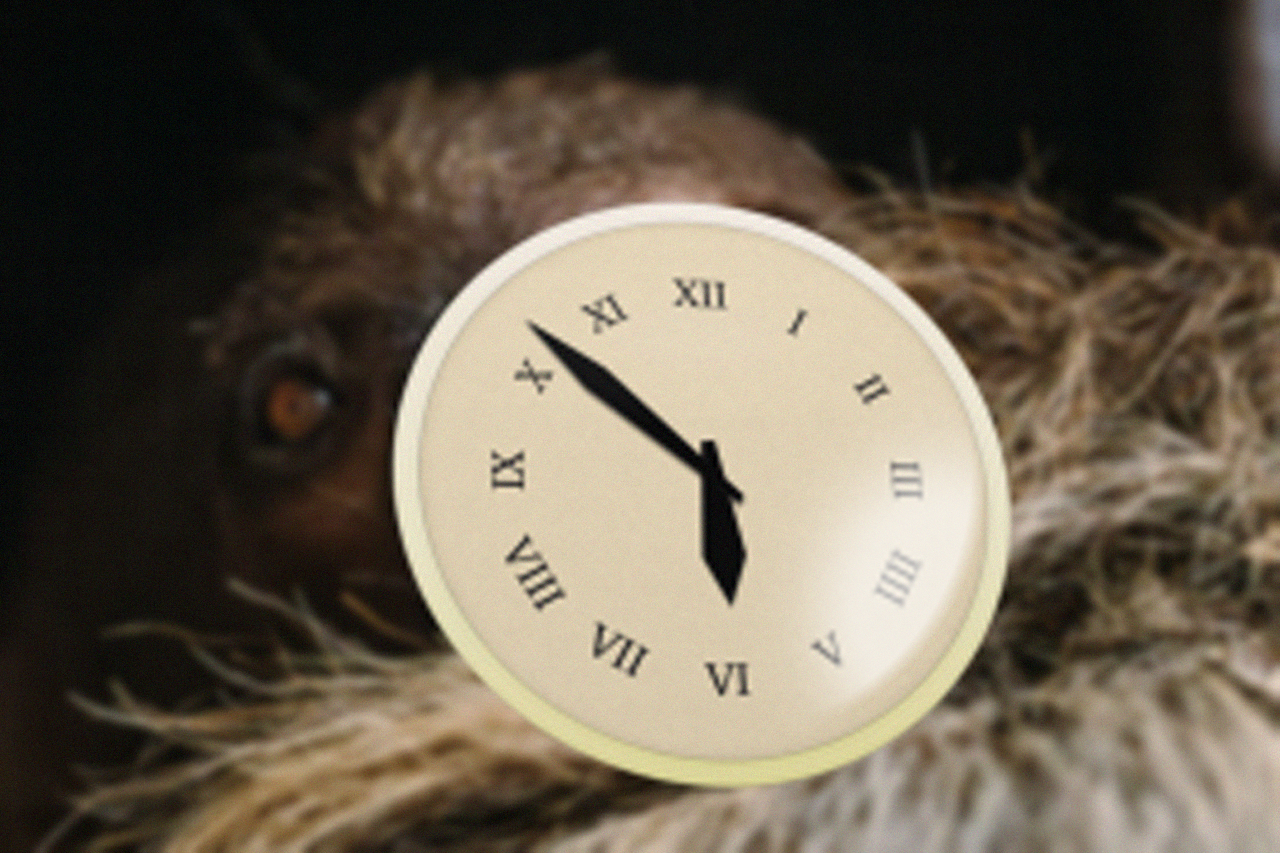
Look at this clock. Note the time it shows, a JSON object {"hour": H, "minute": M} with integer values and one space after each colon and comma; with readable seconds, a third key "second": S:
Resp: {"hour": 5, "minute": 52}
